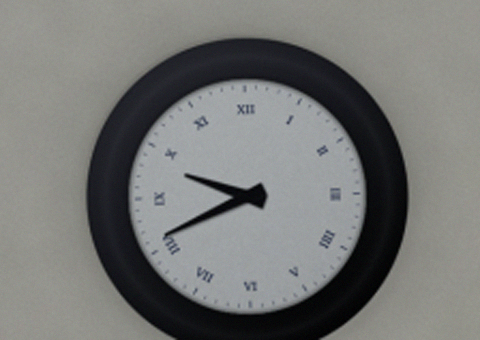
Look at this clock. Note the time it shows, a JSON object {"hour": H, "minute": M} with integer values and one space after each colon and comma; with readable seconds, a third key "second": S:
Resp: {"hour": 9, "minute": 41}
